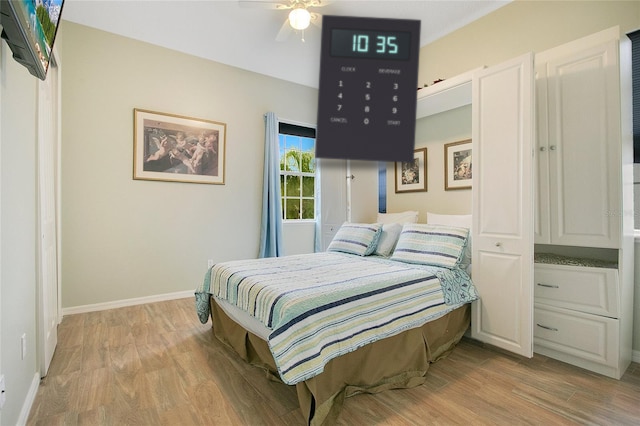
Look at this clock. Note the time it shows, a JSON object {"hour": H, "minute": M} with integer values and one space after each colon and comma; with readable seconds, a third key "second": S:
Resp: {"hour": 10, "minute": 35}
